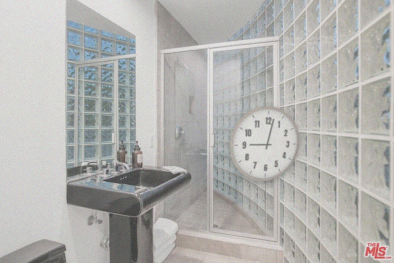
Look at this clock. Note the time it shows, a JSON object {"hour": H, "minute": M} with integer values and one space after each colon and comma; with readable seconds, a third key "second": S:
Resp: {"hour": 9, "minute": 2}
